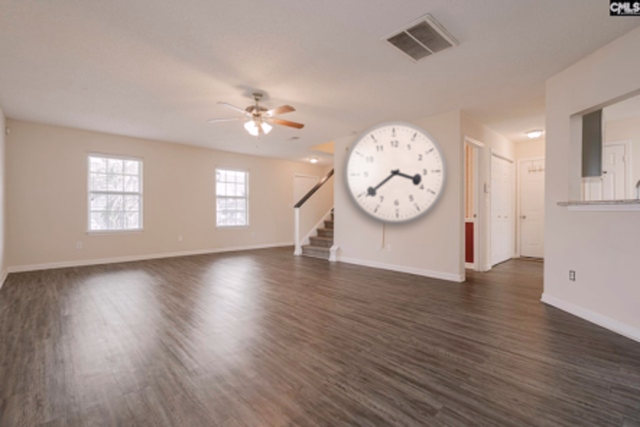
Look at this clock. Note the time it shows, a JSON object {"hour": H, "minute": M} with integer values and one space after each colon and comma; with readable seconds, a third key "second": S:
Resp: {"hour": 3, "minute": 39}
